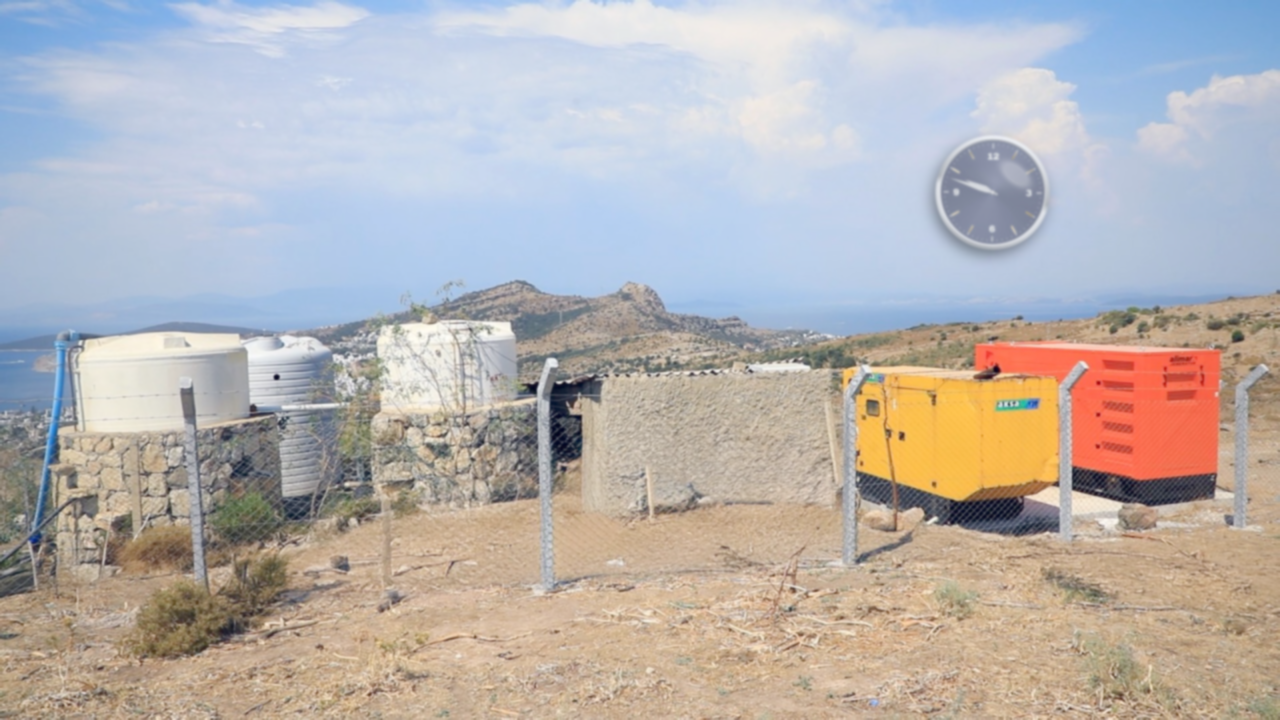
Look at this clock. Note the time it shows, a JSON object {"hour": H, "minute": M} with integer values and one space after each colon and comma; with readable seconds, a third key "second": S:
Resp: {"hour": 9, "minute": 48}
